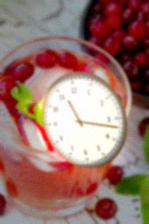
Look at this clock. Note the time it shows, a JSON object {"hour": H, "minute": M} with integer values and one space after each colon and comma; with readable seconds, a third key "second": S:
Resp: {"hour": 11, "minute": 17}
